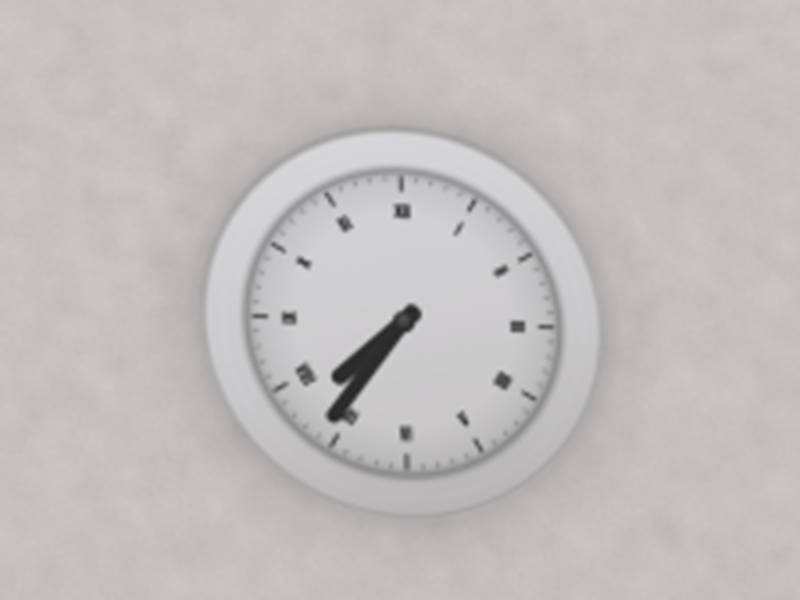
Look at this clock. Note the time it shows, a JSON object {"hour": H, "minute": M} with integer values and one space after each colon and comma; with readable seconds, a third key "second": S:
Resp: {"hour": 7, "minute": 36}
